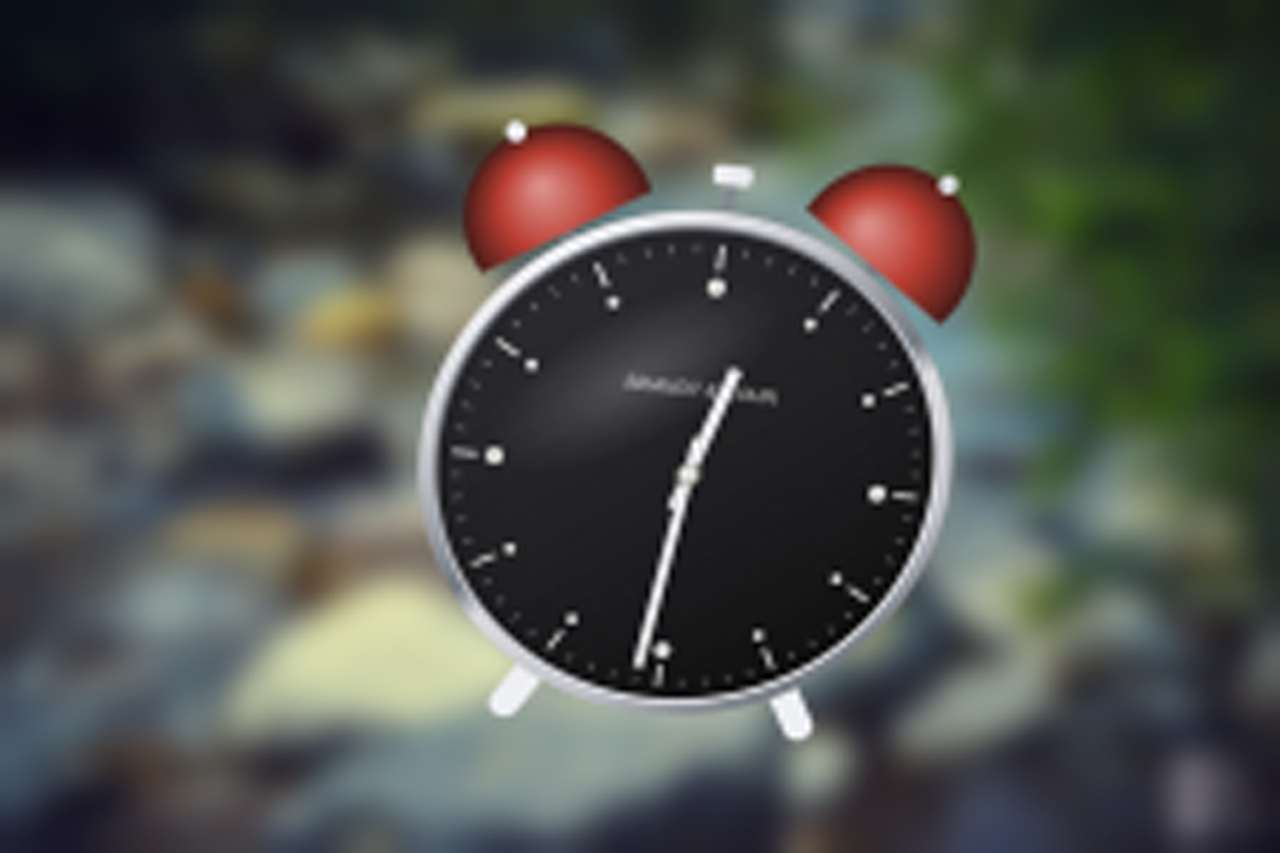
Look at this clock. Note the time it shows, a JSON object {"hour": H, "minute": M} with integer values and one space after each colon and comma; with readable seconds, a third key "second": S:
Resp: {"hour": 12, "minute": 31}
